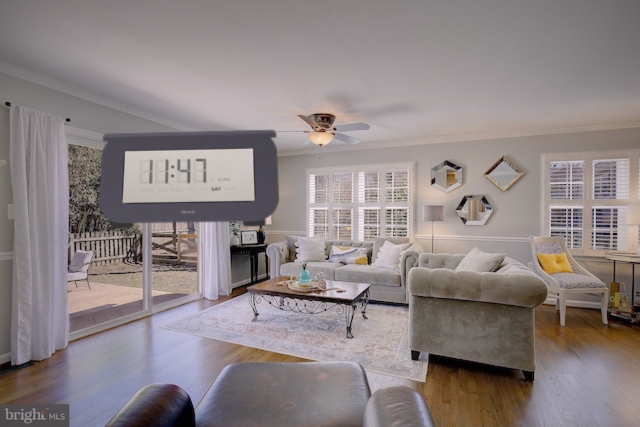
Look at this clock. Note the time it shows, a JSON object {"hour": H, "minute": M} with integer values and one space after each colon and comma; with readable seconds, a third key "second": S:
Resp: {"hour": 11, "minute": 47}
